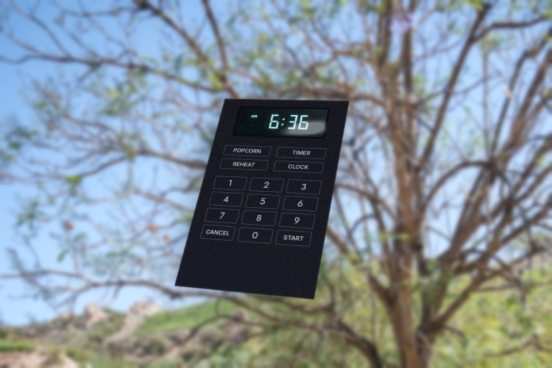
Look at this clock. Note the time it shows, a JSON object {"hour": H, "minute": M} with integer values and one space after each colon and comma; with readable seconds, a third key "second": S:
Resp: {"hour": 6, "minute": 36}
